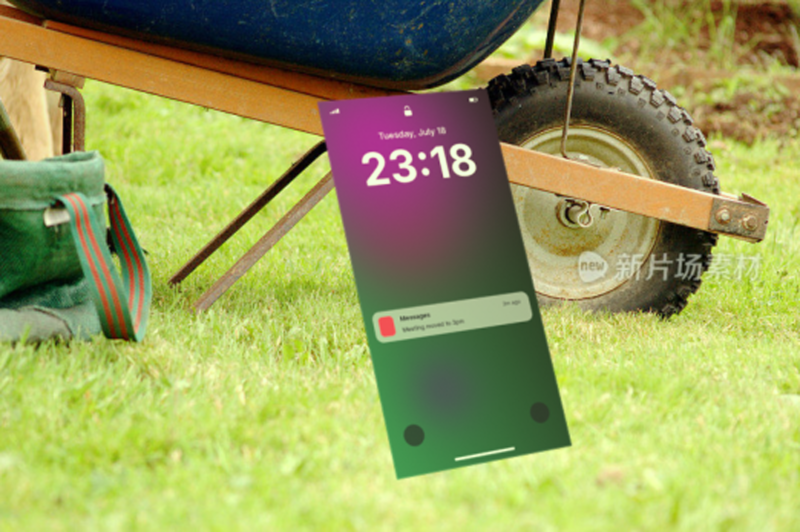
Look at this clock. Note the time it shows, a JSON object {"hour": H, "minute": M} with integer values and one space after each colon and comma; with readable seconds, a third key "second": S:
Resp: {"hour": 23, "minute": 18}
